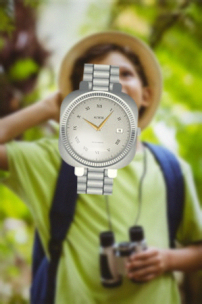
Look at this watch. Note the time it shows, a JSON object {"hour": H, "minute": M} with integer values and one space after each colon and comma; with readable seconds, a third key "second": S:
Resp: {"hour": 10, "minute": 6}
